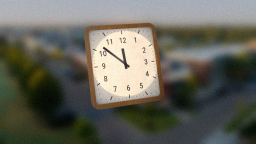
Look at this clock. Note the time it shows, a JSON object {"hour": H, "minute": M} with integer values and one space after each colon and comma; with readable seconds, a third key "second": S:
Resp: {"hour": 11, "minute": 52}
